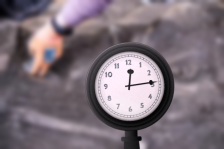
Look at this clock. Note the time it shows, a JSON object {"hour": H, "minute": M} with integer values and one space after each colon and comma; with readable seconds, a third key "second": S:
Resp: {"hour": 12, "minute": 14}
